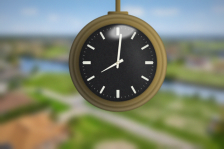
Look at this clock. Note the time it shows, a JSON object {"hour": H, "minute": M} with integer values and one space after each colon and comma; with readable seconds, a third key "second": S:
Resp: {"hour": 8, "minute": 1}
